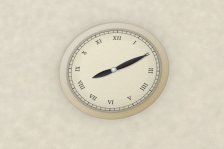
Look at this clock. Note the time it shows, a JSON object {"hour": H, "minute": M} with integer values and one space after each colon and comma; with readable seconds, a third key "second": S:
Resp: {"hour": 8, "minute": 10}
